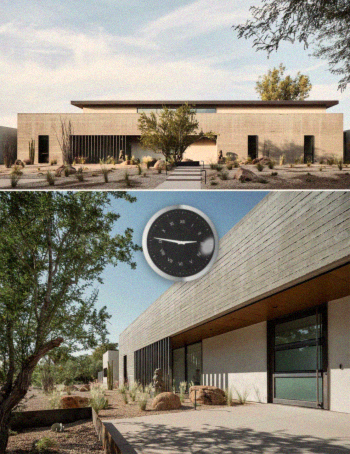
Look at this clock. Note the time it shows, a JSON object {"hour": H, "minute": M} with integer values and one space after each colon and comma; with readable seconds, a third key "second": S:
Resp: {"hour": 2, "minute": 46}
